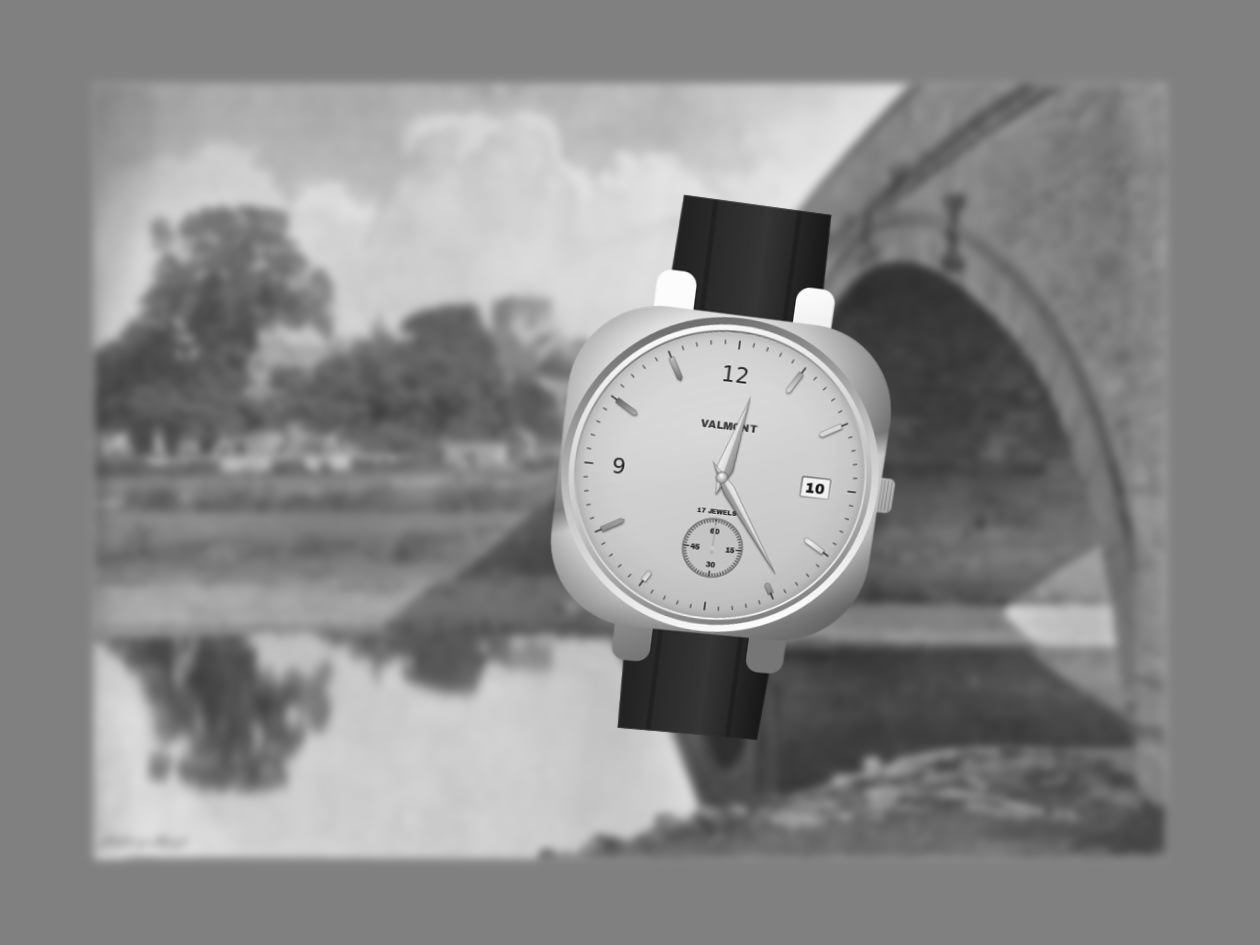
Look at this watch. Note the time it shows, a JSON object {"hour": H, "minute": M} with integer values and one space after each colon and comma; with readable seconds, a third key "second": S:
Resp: {"hour": 12, "minute": 24}
